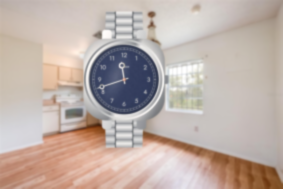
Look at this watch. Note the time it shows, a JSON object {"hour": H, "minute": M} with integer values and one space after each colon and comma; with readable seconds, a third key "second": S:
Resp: {"hour": 11, "minute": 42}
